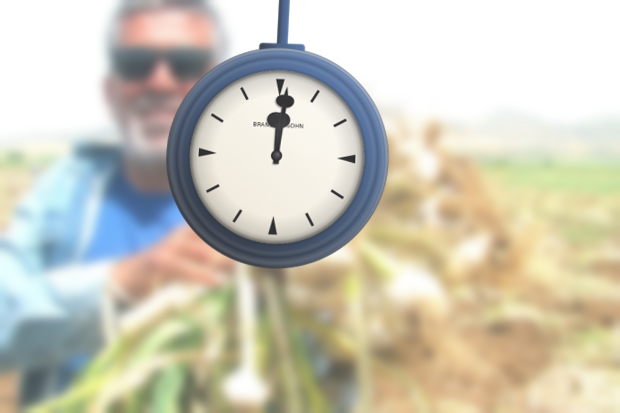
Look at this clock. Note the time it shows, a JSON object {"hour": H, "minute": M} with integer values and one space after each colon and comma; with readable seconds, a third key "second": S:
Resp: {"hour": 12, "minute": 1}
